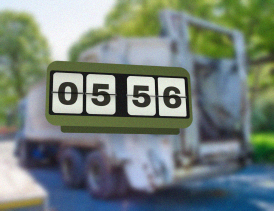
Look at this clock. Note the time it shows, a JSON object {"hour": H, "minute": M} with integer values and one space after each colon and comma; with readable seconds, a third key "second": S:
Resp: {"hour": 5, "minute": 56}
